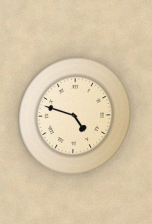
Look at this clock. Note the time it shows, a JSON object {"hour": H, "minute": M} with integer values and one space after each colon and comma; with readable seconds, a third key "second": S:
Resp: {"hour": 4, "minute": 48}
